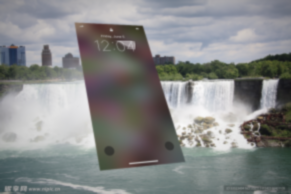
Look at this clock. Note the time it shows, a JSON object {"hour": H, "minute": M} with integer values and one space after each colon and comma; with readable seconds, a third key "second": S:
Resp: {"hour": 12, "minute": 4}
